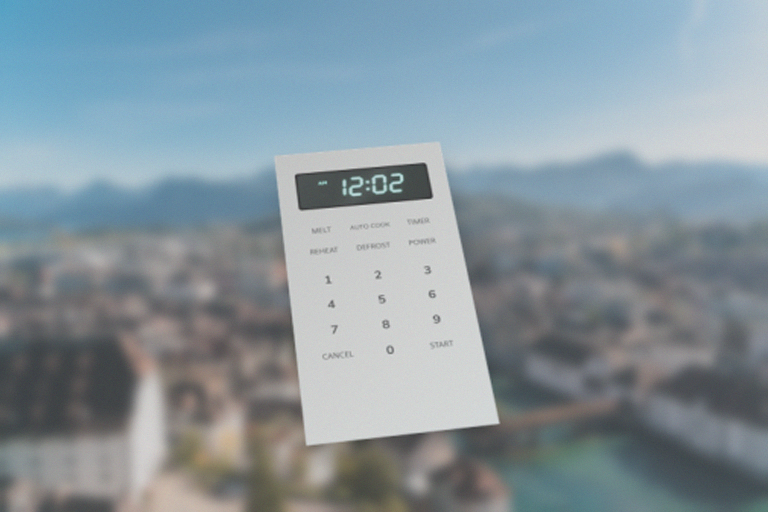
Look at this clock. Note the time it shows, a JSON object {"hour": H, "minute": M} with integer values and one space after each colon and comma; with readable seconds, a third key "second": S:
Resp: {"hour": 12, "minute": 2}
